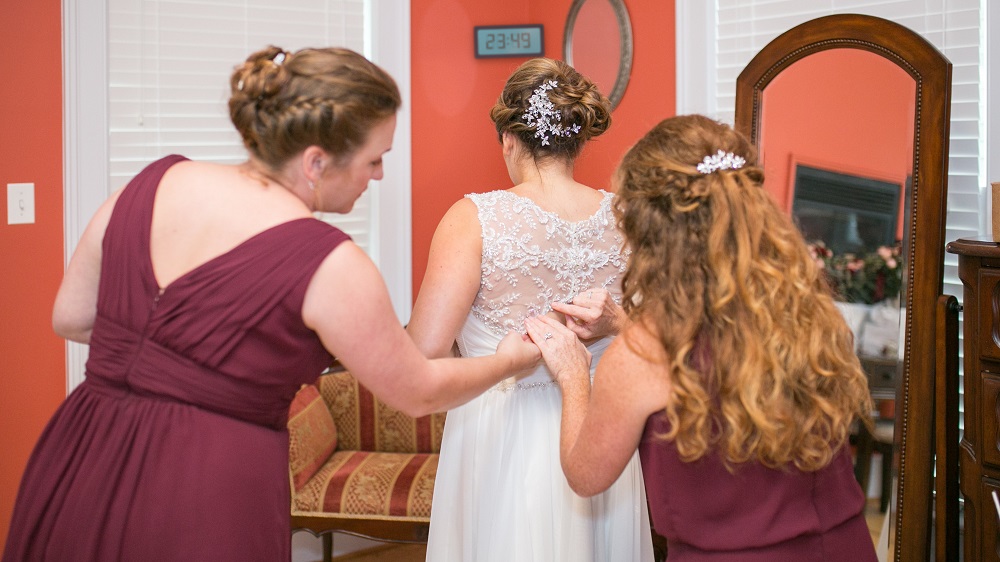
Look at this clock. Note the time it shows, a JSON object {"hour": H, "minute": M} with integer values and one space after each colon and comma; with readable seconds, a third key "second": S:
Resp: {"hour": 23, "minute": 49}
